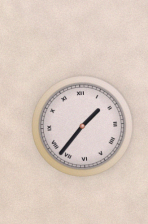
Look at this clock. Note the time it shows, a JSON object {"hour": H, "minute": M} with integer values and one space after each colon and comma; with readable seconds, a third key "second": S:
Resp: {"hour": 1, "minute": 37}
